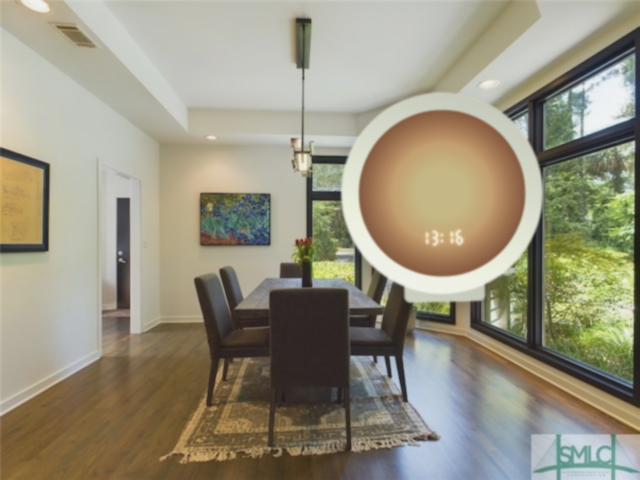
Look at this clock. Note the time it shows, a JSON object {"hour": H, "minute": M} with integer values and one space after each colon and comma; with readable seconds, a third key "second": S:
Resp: {"hour": 13, "minute": 16}
